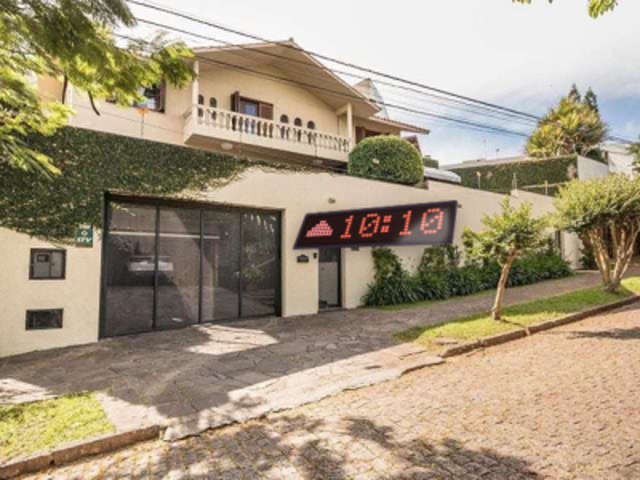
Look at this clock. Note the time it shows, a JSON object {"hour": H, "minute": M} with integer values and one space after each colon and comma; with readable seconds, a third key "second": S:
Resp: {"hour": 10, "minute": 10}
